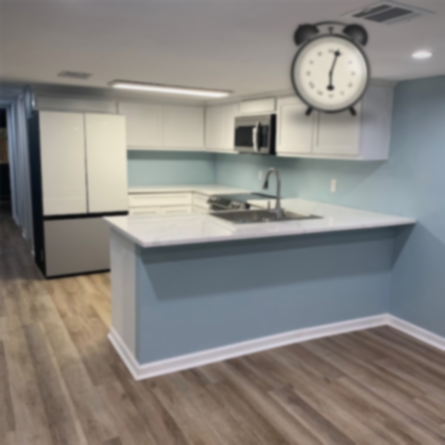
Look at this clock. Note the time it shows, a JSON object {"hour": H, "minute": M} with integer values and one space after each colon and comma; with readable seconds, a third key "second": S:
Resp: {"hour": 6, "minute": 3}
